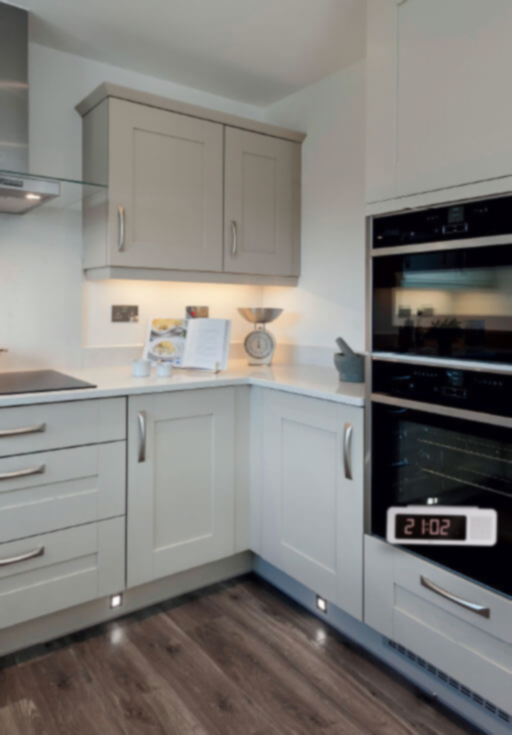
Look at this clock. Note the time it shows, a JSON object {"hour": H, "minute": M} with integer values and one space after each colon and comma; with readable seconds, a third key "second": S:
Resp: {"hour": 21, "minute": 2}
